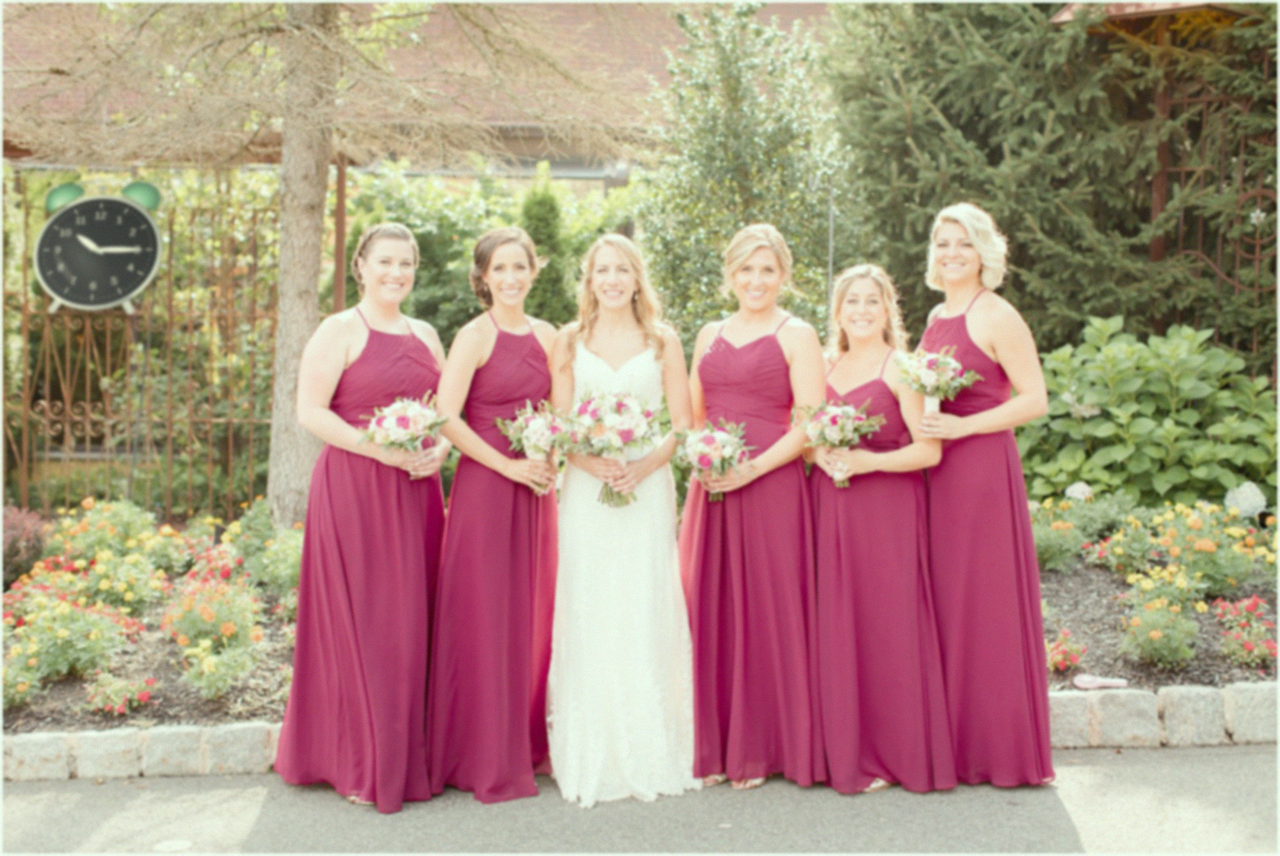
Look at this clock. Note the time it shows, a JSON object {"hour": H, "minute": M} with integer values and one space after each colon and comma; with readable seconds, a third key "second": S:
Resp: {"hour": 10, "minute": 15}
